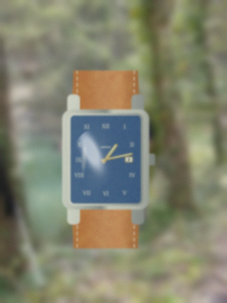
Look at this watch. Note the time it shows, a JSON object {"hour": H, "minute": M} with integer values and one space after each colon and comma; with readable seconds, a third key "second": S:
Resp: {"hour": 1, "minute": 13}
